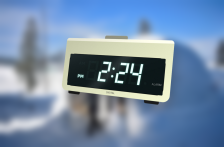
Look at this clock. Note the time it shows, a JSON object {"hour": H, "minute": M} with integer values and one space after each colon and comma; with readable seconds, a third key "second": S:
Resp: {"hour": 2, "minute": 24}
